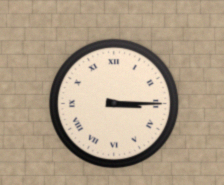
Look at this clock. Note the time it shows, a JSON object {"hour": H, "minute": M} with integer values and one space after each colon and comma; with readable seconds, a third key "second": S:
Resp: {"hour": 3, "minute": 15}
